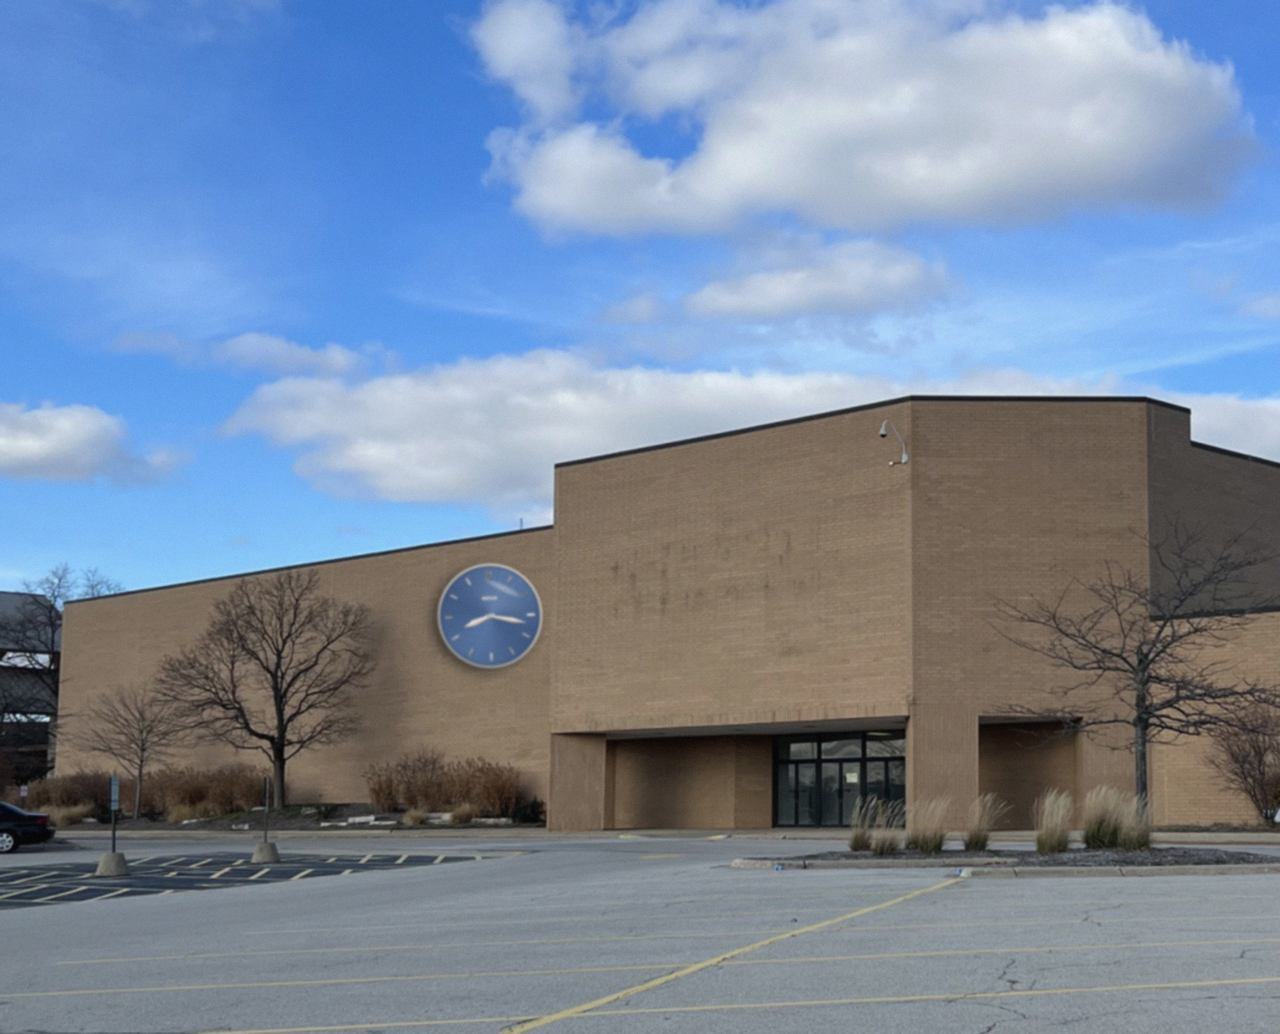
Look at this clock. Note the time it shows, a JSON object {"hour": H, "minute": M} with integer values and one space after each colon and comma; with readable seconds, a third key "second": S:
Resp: {"hour": 8, "minute": 17}
